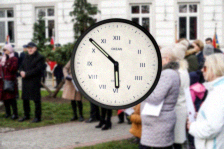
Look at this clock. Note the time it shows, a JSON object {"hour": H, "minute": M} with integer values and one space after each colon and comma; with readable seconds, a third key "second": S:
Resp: {"hour": 5, "minute": 52}
